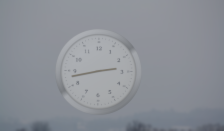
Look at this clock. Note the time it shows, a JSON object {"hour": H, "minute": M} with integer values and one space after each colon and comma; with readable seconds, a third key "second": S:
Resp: {"hour": 2, "minute": 43}
